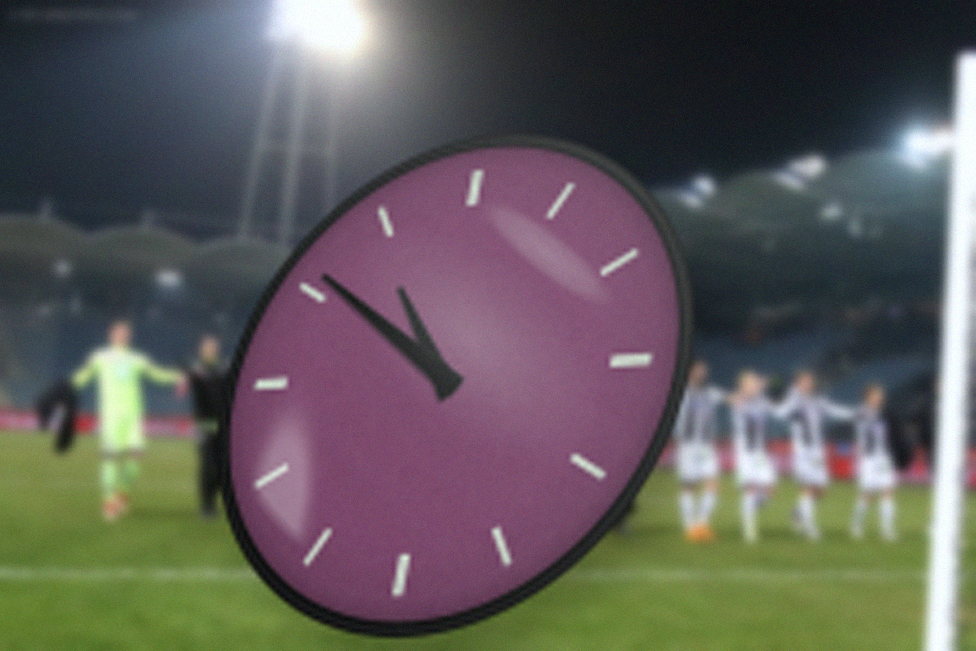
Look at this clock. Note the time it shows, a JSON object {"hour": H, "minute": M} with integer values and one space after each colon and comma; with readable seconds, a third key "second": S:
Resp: {"hour": 10, "minute": 51}
